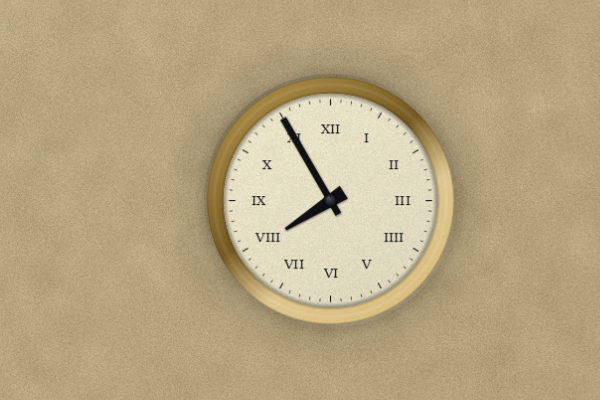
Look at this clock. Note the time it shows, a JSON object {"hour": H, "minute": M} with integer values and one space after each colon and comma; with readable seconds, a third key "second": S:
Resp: {"hour": 7, "minute": 55}
